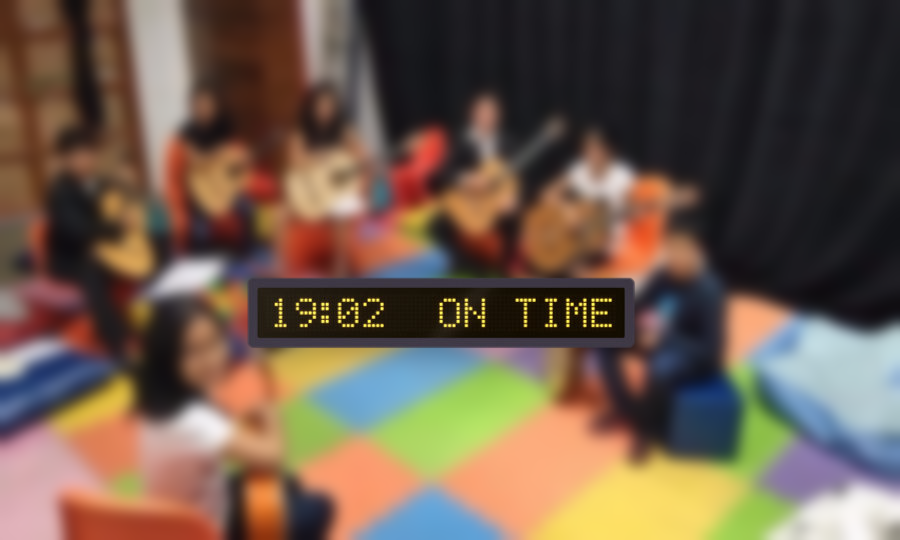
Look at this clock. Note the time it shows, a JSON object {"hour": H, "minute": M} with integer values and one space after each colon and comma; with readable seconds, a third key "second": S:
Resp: {"hour": 19, "minute": 2}
